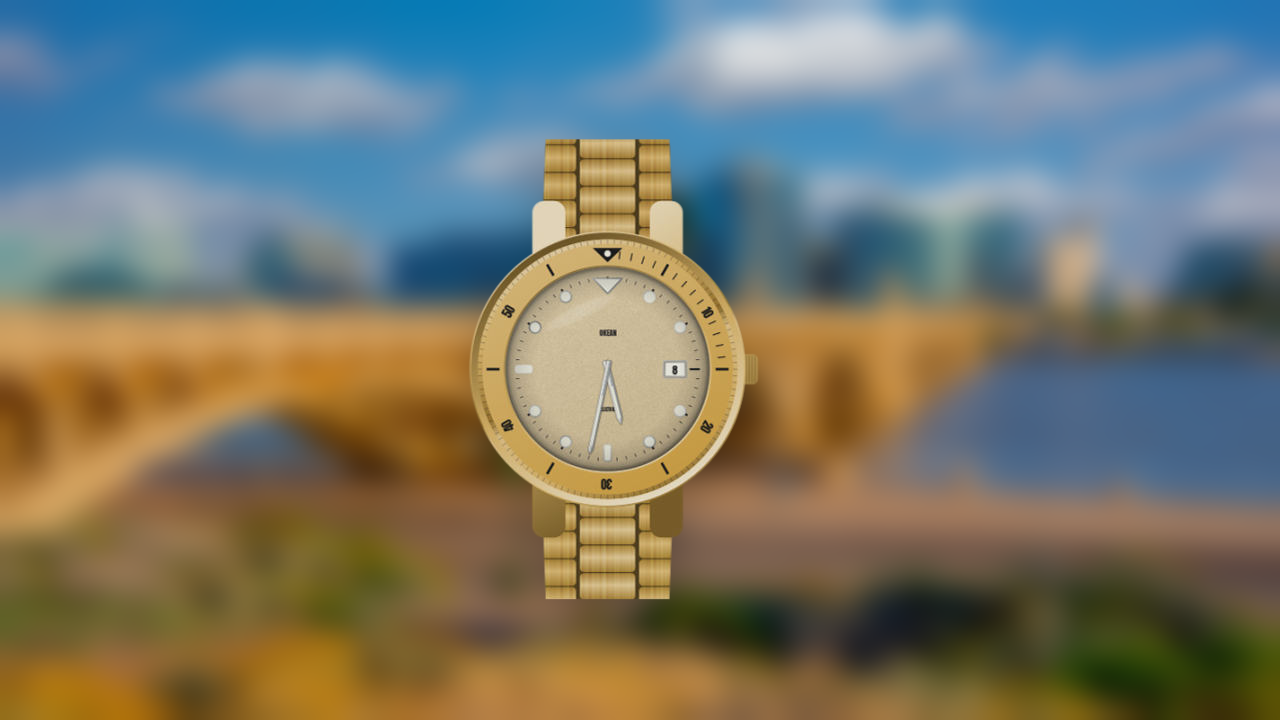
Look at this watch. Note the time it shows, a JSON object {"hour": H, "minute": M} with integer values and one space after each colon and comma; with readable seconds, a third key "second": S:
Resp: {"hour": 5, "minute": 32}
